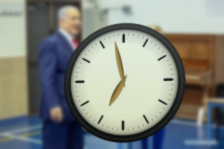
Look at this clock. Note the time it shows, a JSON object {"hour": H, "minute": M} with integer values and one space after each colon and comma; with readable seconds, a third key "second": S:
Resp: {"hour": 6, "minute": 58}
